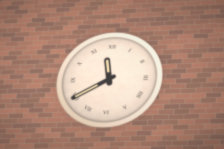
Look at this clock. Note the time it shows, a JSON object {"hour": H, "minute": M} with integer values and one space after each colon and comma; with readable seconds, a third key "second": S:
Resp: {"hour": 11, "minute": 40}
